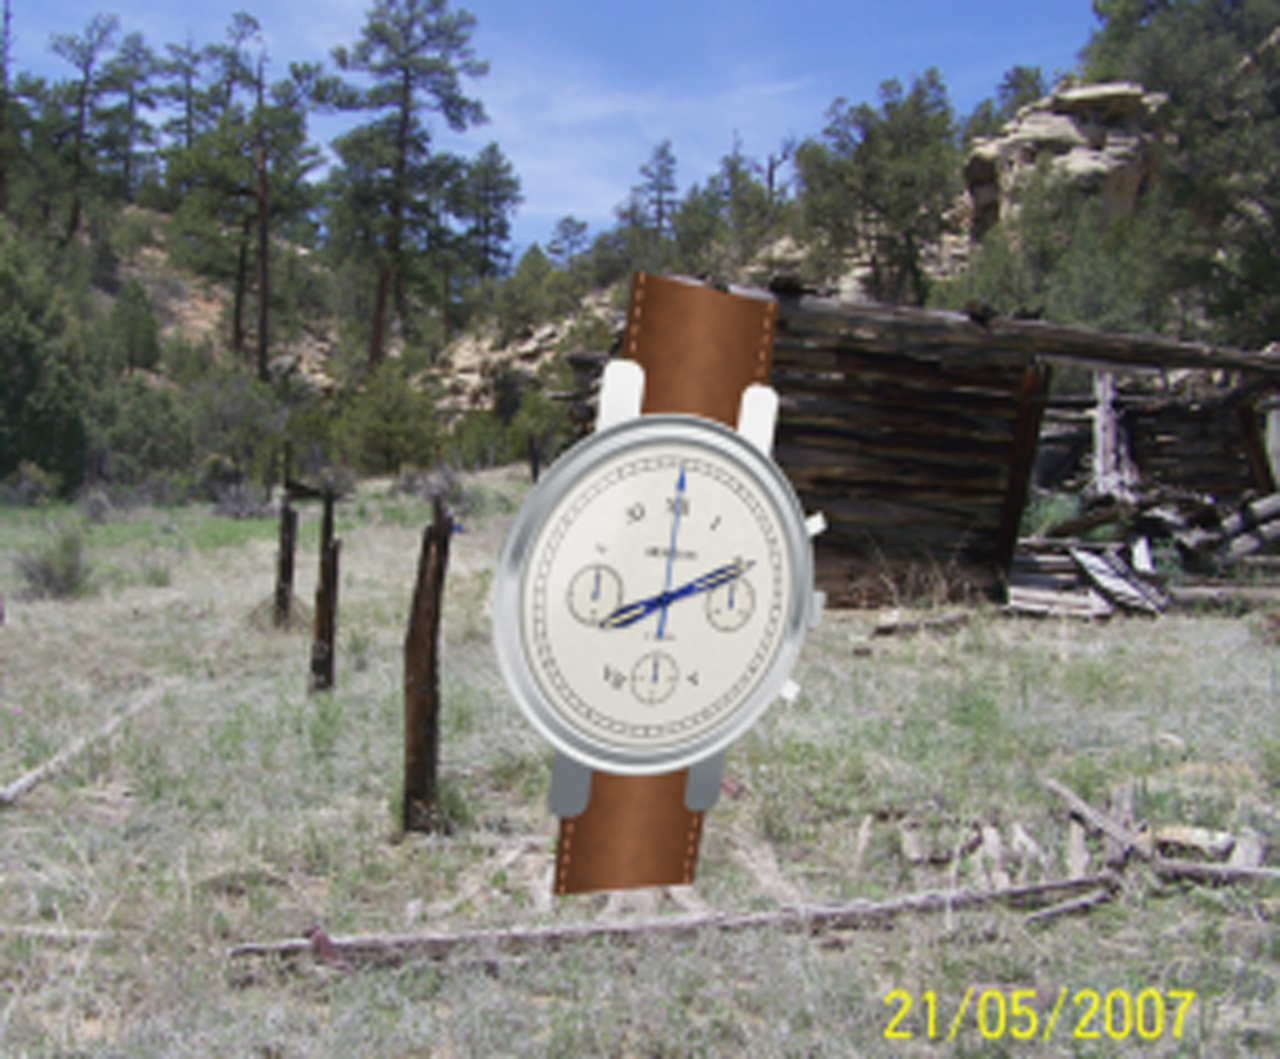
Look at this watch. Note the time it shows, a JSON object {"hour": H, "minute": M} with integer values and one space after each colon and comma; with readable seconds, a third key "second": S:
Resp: {"hour": 8, "minute": 11}
